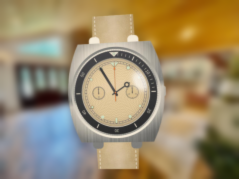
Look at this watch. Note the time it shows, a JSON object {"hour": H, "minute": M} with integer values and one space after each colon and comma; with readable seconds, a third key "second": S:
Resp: {"hour": 1, "minute": 55}
